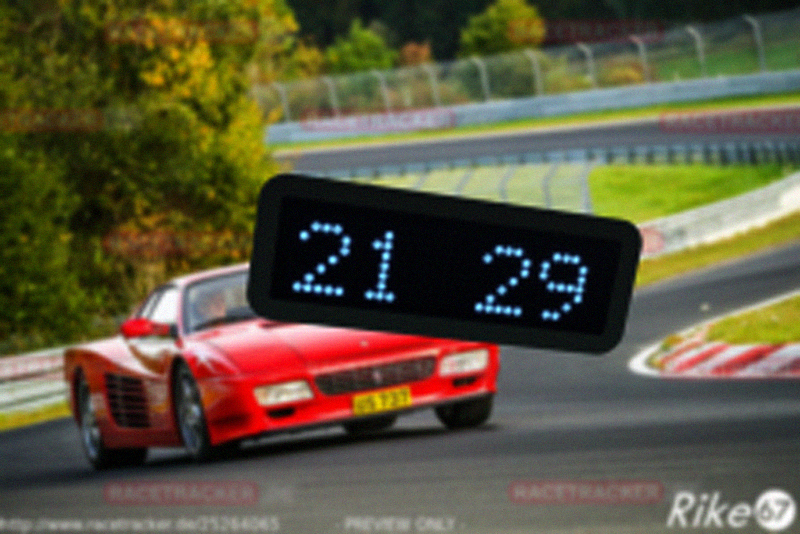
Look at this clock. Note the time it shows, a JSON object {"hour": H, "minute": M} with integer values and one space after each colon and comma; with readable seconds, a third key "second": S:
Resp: {"hour": 21, "minute": 29}
